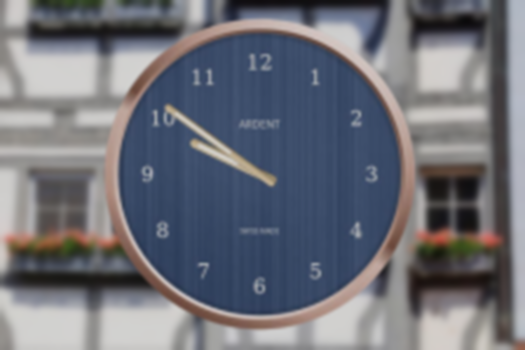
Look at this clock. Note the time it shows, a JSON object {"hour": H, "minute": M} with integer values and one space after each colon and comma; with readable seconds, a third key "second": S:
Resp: {"hour": 9, "minute": 51}
